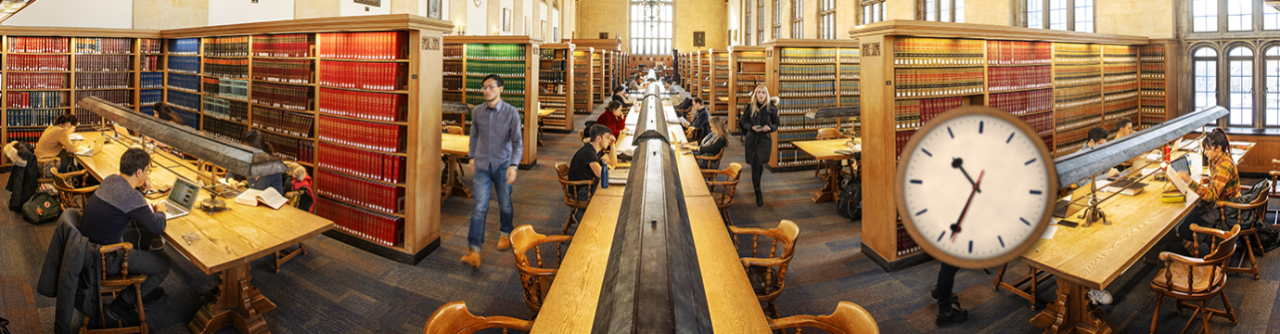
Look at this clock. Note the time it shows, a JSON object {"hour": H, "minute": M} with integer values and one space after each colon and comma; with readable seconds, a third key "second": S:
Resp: {"hour": 10, "minute": 33, "second": 33}
